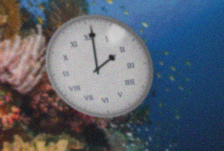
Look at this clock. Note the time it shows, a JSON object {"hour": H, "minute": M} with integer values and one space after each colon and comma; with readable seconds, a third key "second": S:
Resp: {"hour": 2, "minute": 1}
